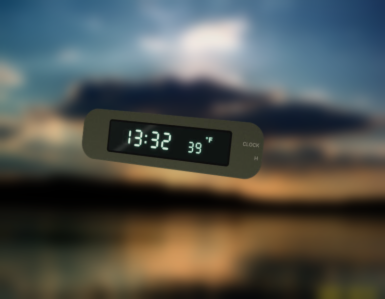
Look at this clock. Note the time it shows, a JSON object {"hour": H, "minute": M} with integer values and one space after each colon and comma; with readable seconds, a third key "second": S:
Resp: {"hour": 13, "minute": 32}
